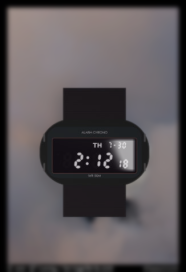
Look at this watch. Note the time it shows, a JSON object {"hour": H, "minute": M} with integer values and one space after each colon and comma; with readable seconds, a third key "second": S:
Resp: {"hour": 2, "minute": 12, "second": 18}
